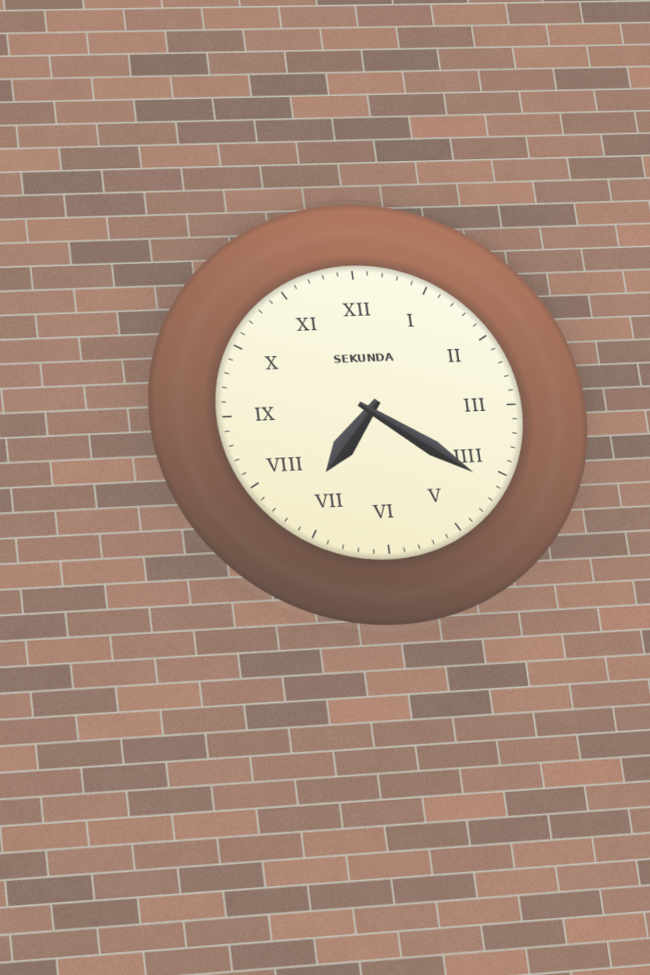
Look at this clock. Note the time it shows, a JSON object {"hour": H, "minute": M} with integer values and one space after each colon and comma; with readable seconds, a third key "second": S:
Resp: {"hour": 7, "minute": 21}
